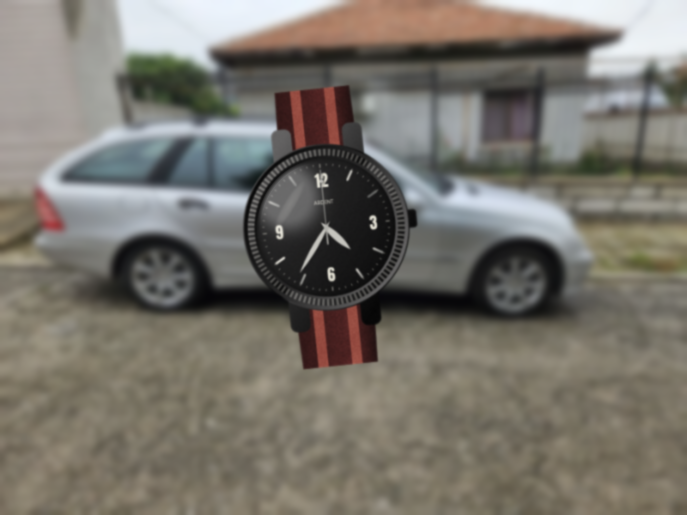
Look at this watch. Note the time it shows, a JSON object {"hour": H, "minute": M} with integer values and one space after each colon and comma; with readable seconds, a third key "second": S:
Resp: {"hour": 4, "minute": 36, "second": 0}
